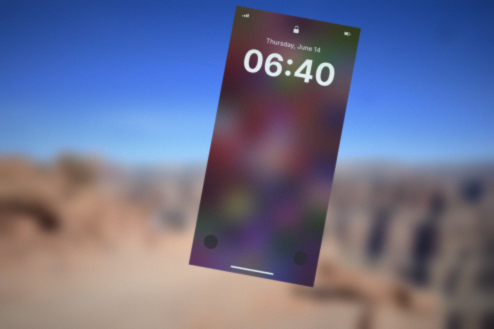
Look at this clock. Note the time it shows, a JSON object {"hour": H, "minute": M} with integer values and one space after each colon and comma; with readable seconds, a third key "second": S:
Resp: {"hour": 6, "minute": 40}
